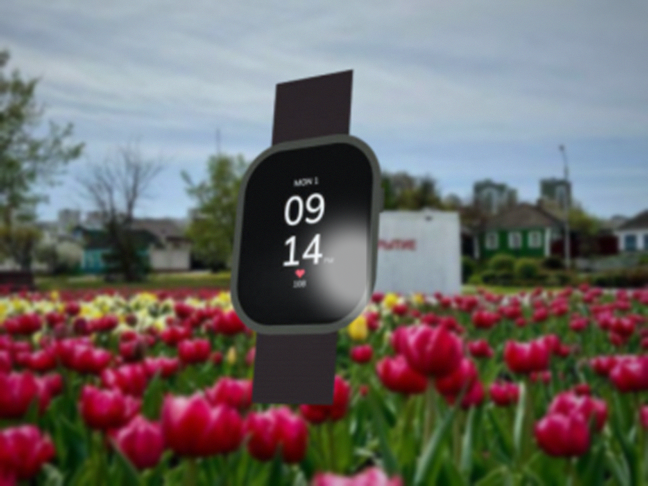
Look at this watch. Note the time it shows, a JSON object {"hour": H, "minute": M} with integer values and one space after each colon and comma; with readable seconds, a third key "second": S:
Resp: {"hour": 9, "minute": 14}
